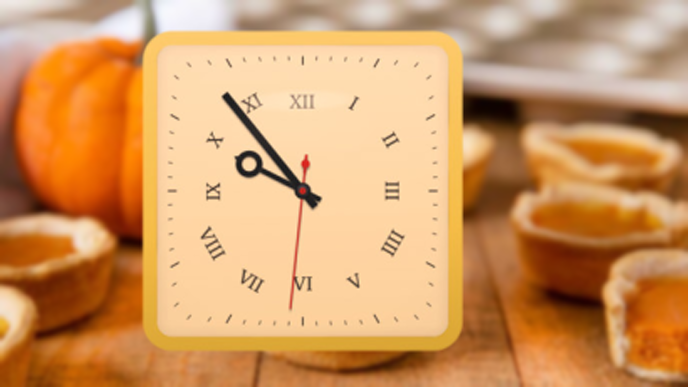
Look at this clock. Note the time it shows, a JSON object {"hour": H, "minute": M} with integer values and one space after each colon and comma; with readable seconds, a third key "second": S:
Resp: {"hour": 9, "minute": 53, "second": 31}
